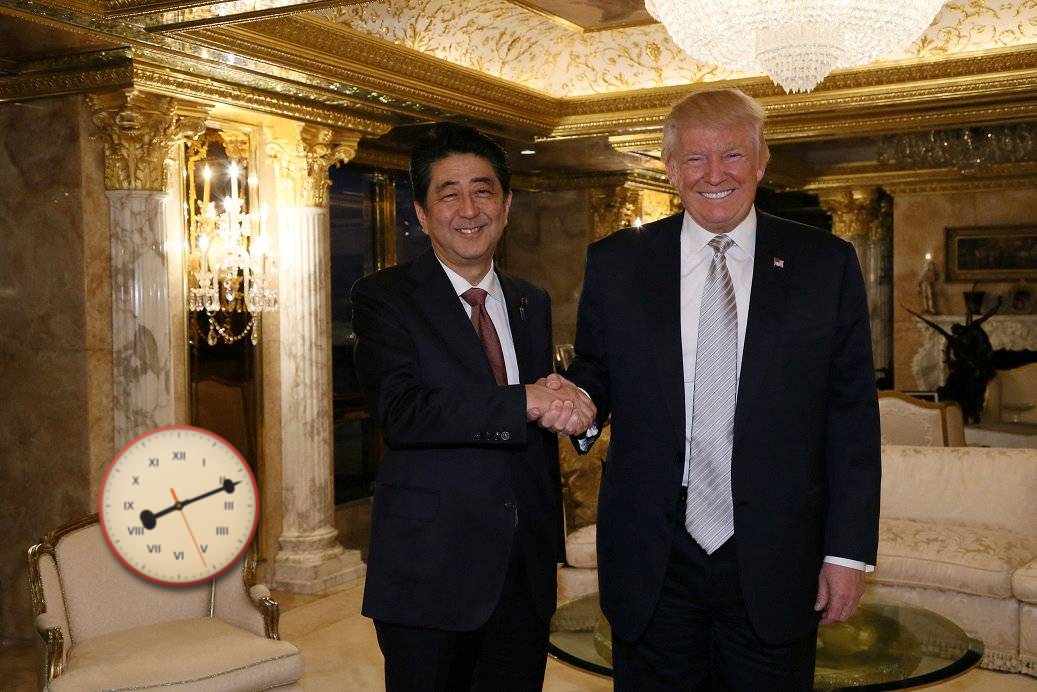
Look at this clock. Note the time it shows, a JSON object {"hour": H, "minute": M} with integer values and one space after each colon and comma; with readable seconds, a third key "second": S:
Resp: {"hour": 8, "minute": 11, "second": 26}
